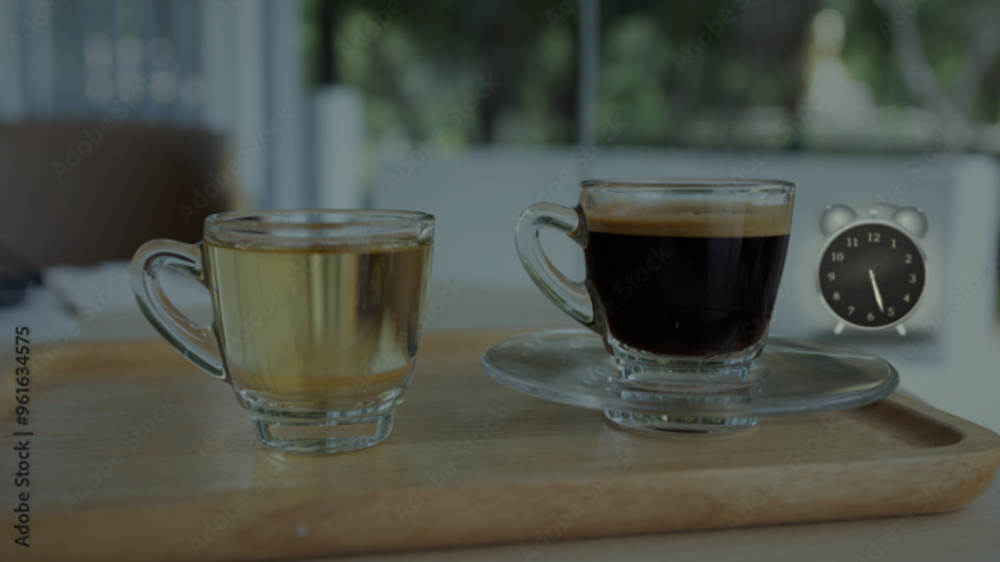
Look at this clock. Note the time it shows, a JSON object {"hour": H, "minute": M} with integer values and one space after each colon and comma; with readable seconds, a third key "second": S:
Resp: {"hour": 5, "minute": 27}
